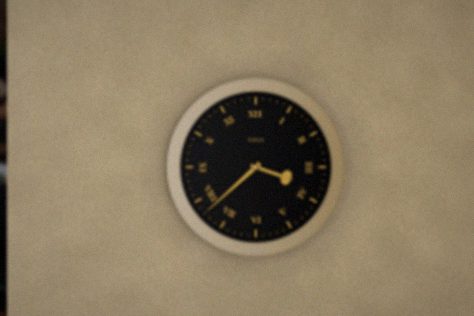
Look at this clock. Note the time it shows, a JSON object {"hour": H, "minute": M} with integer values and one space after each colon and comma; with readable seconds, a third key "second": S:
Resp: {"hour": 3, "minute": 38}
